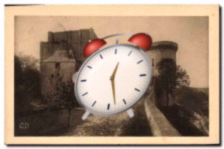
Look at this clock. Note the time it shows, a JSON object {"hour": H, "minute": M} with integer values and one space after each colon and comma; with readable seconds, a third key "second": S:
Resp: {"hour": 12, "minute": 28}
